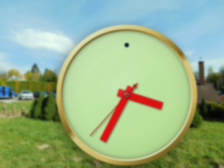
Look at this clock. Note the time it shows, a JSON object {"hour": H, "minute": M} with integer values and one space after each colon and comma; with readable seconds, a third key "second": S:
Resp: {"hour": 3, "minute": 34, "second": 37}
